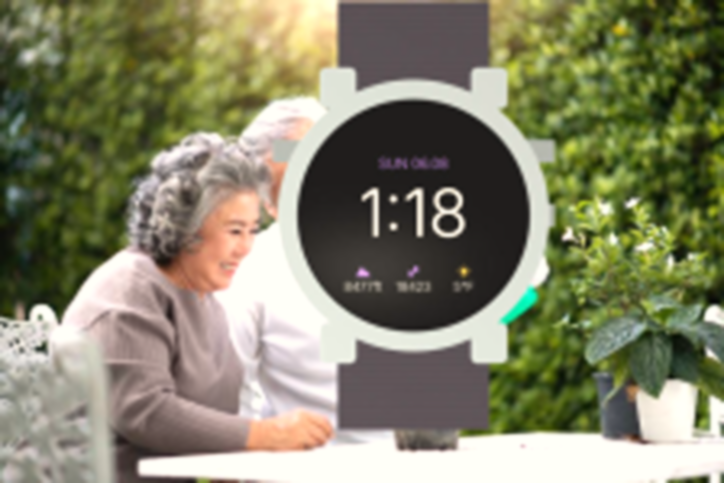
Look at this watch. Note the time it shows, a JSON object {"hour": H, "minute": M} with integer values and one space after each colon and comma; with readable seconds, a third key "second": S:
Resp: {"hour": 1, "minute": 18}
